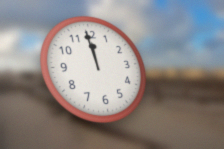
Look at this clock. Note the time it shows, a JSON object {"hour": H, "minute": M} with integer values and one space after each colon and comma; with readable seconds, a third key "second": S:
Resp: {"hour": 11, "minute": 59}
